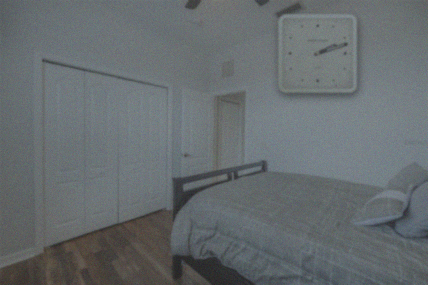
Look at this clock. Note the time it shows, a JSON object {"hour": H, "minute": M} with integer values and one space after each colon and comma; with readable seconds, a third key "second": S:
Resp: {"hour": 2, "minute": 12}
